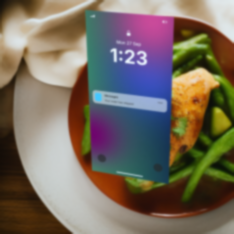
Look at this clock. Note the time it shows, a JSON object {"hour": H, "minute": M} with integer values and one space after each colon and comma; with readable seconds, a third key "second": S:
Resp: {"hour": 1, "minute": 23}
